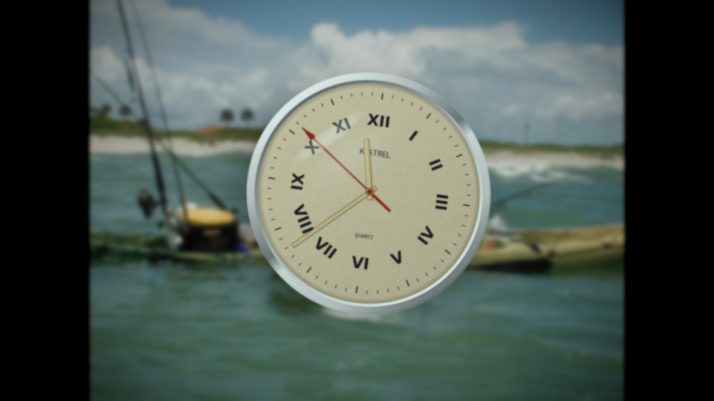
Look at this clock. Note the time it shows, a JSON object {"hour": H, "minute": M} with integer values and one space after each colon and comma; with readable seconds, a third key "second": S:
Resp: {"hour": 11, "minute": 37, "second": 51}
